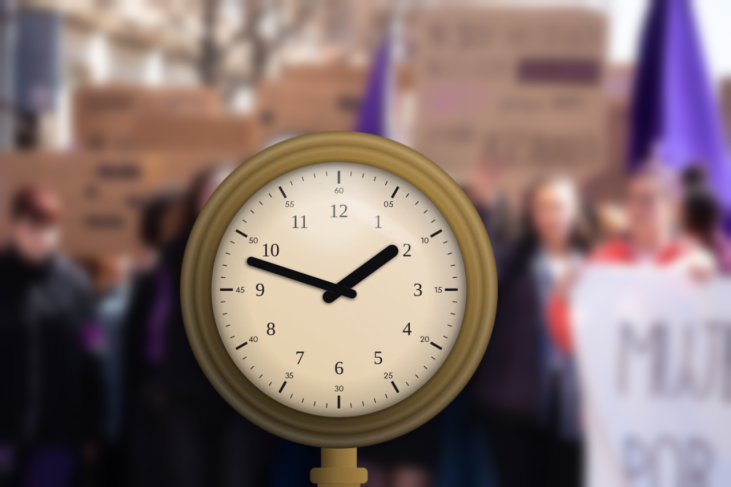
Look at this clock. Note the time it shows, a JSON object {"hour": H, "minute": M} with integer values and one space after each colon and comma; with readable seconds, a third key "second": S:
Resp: {"hour": 1, "minute": 48}
